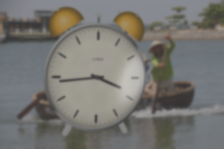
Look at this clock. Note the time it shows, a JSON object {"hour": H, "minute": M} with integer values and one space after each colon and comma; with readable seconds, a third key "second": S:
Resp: {"hour": 3, "minute": 44}
